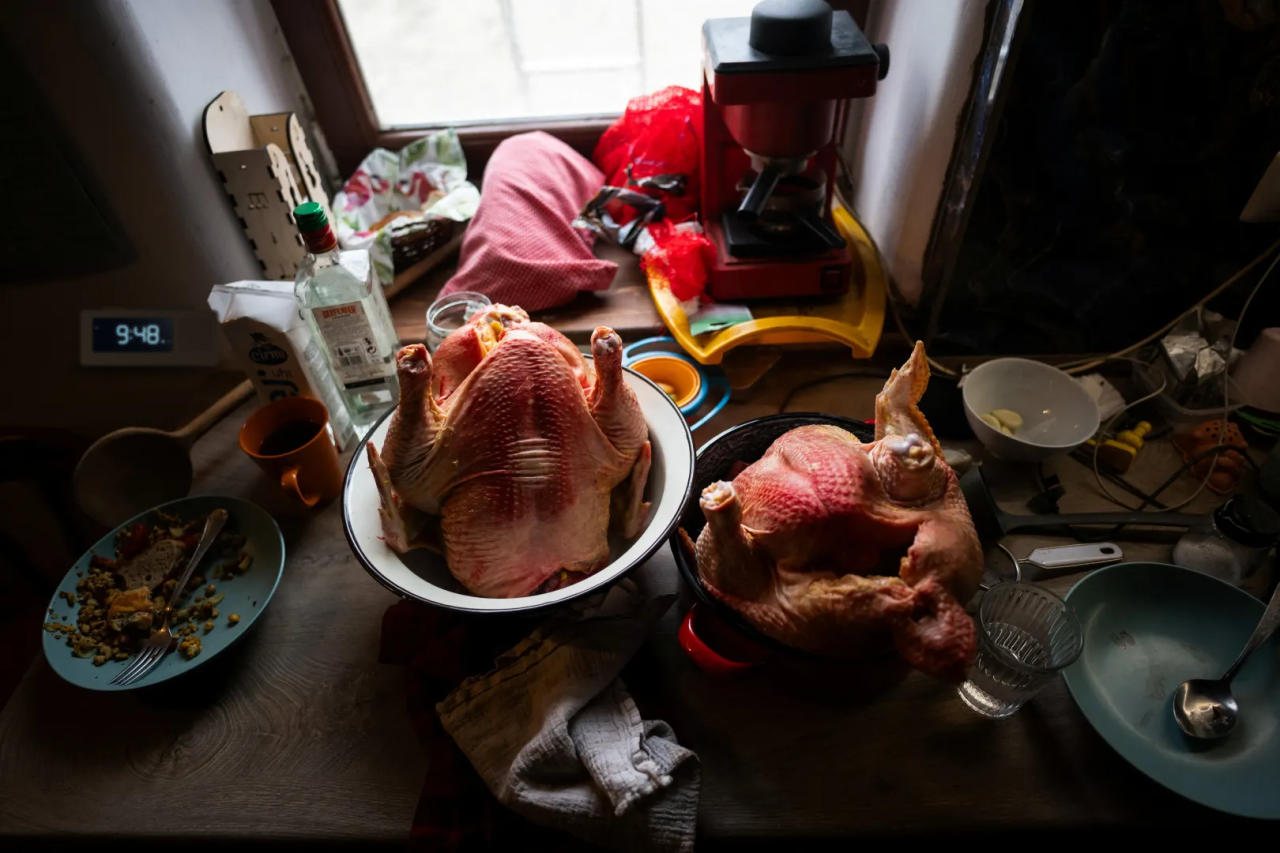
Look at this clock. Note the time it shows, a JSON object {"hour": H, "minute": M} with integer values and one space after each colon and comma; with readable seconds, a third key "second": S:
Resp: {"hour": 9, "minute": 48}
